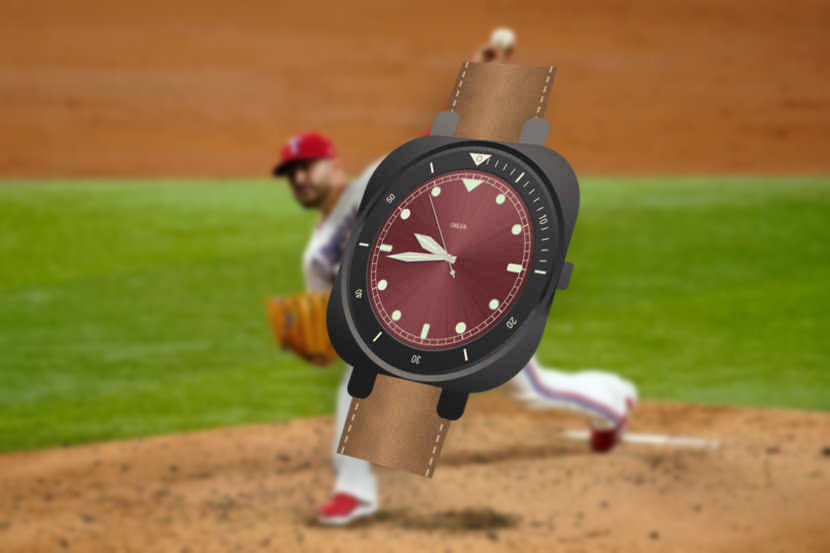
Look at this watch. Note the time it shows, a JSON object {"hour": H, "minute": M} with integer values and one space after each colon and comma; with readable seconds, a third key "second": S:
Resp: {"hour": 9, "minute": 43, "second": 54}
